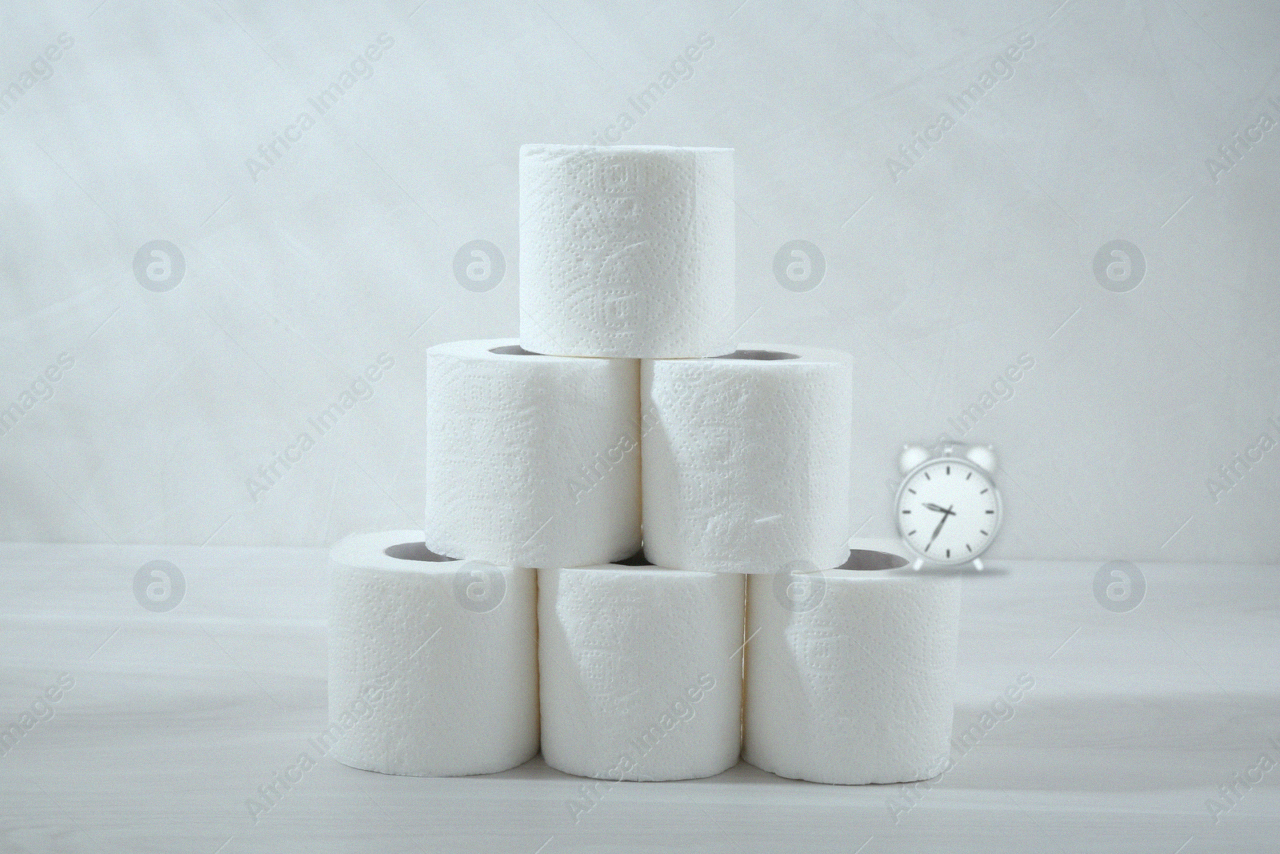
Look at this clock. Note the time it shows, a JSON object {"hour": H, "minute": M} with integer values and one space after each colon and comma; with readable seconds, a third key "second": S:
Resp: {"hour": 9, "minute": 35}
